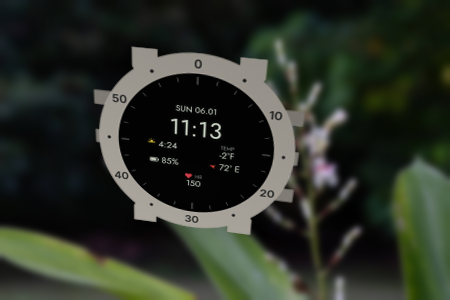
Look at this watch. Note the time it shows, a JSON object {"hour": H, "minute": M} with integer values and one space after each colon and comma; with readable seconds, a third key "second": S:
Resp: {"hour": 11, "minute": 13}
